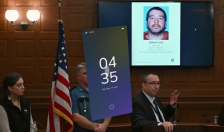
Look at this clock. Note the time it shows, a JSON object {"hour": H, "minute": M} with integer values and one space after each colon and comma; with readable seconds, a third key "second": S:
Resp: {"hour": 4, "minute": 35}
